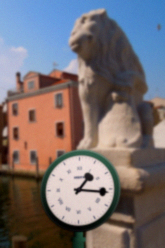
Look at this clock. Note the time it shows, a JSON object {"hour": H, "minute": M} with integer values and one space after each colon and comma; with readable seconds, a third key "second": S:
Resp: {"hour": 1, "minute": 16}
